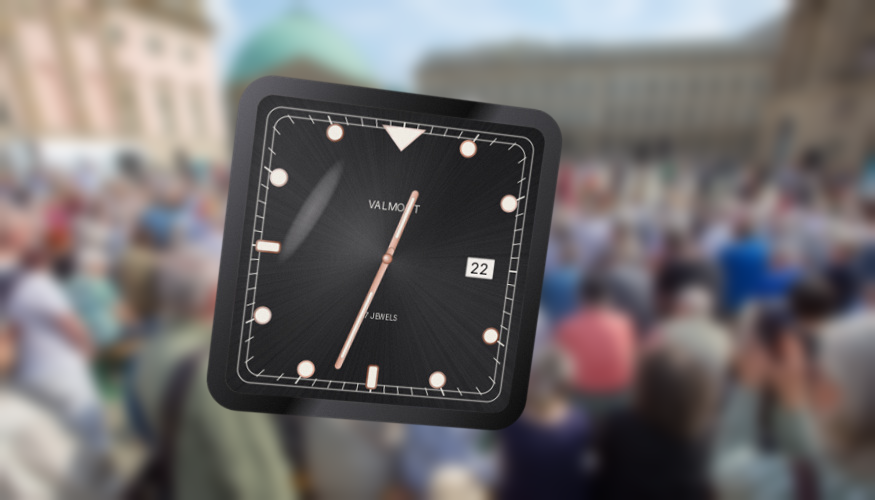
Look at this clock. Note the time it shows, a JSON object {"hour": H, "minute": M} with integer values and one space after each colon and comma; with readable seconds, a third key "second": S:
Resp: {"hour": 12, "minute": 33}
